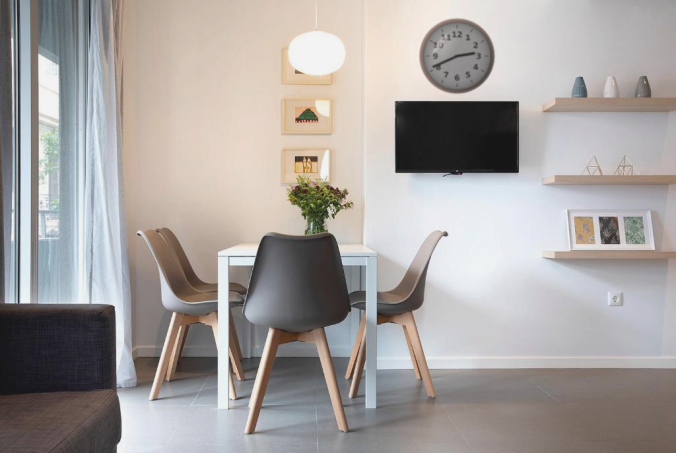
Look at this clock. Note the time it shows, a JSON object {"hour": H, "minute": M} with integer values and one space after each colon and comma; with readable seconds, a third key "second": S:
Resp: {"hour": 2, "minute": 41}
